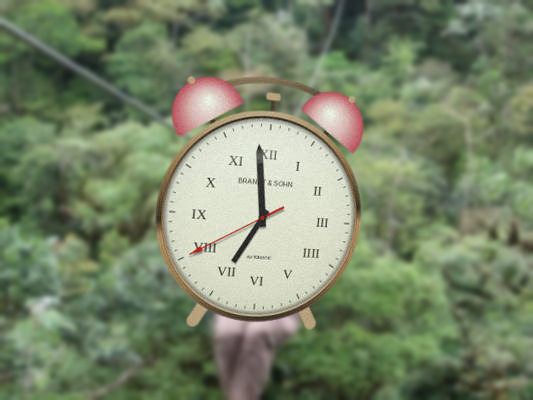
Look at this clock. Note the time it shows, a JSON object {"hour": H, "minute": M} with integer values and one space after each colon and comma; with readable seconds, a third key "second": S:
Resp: {"hour": 6, "minute": 58, "second": 40}
